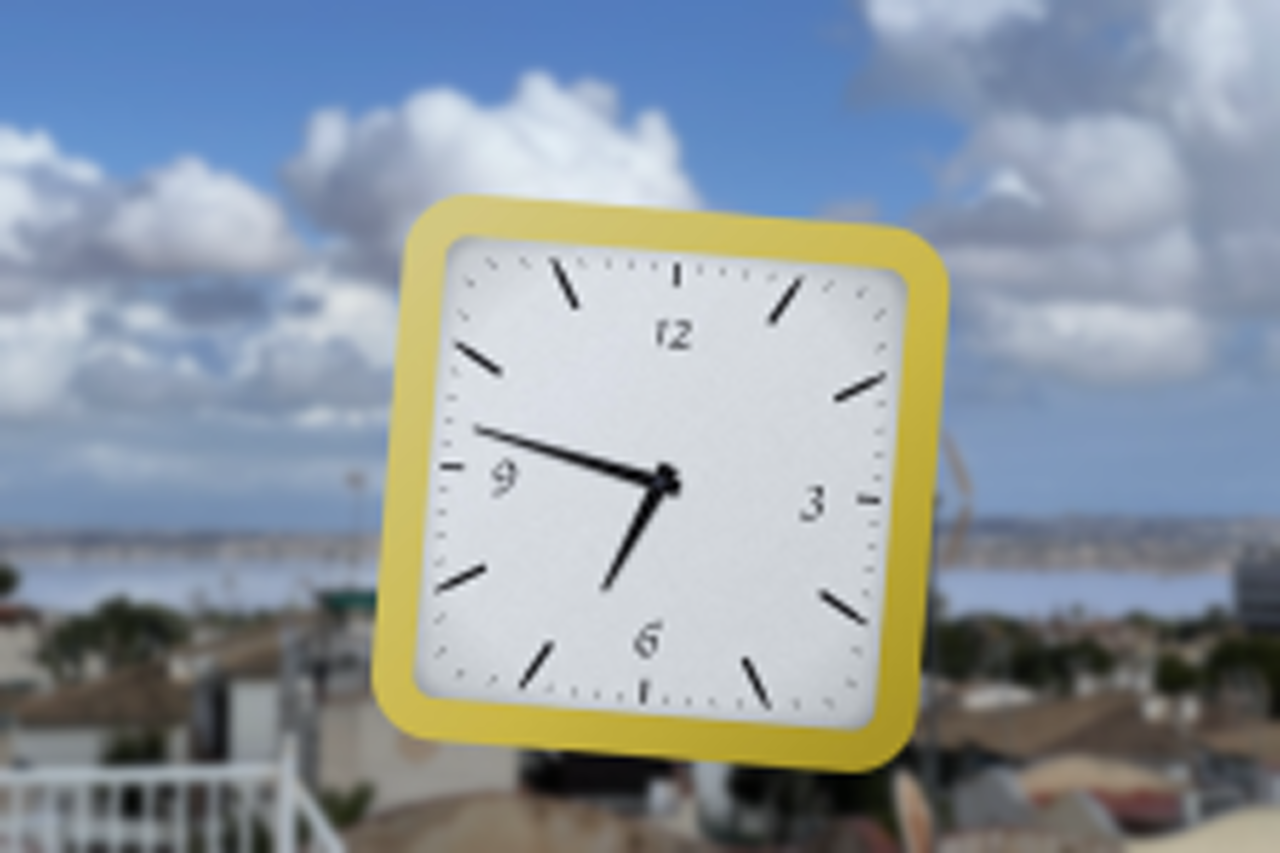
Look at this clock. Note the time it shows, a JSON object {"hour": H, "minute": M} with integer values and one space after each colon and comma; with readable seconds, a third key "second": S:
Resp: {"hour": 6, "minute": 47}
